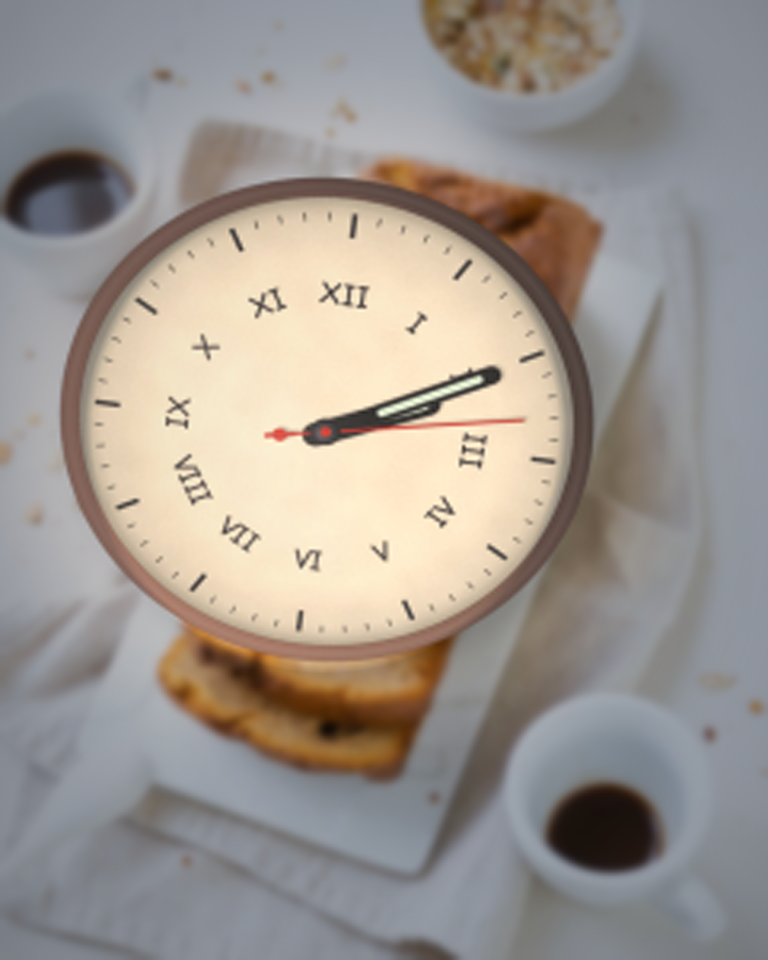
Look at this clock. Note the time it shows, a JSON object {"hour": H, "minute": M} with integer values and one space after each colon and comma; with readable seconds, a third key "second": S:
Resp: {"hour": 2, "minute": 10, "second": 13}
